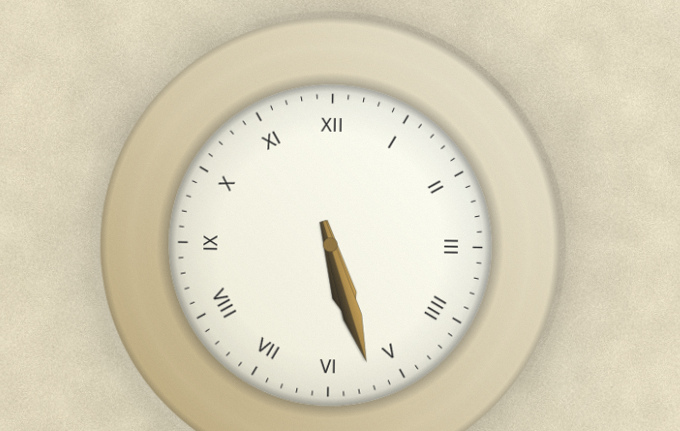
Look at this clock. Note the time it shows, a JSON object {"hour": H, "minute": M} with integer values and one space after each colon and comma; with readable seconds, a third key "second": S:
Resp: {"hour": 5, "minute": 27}
